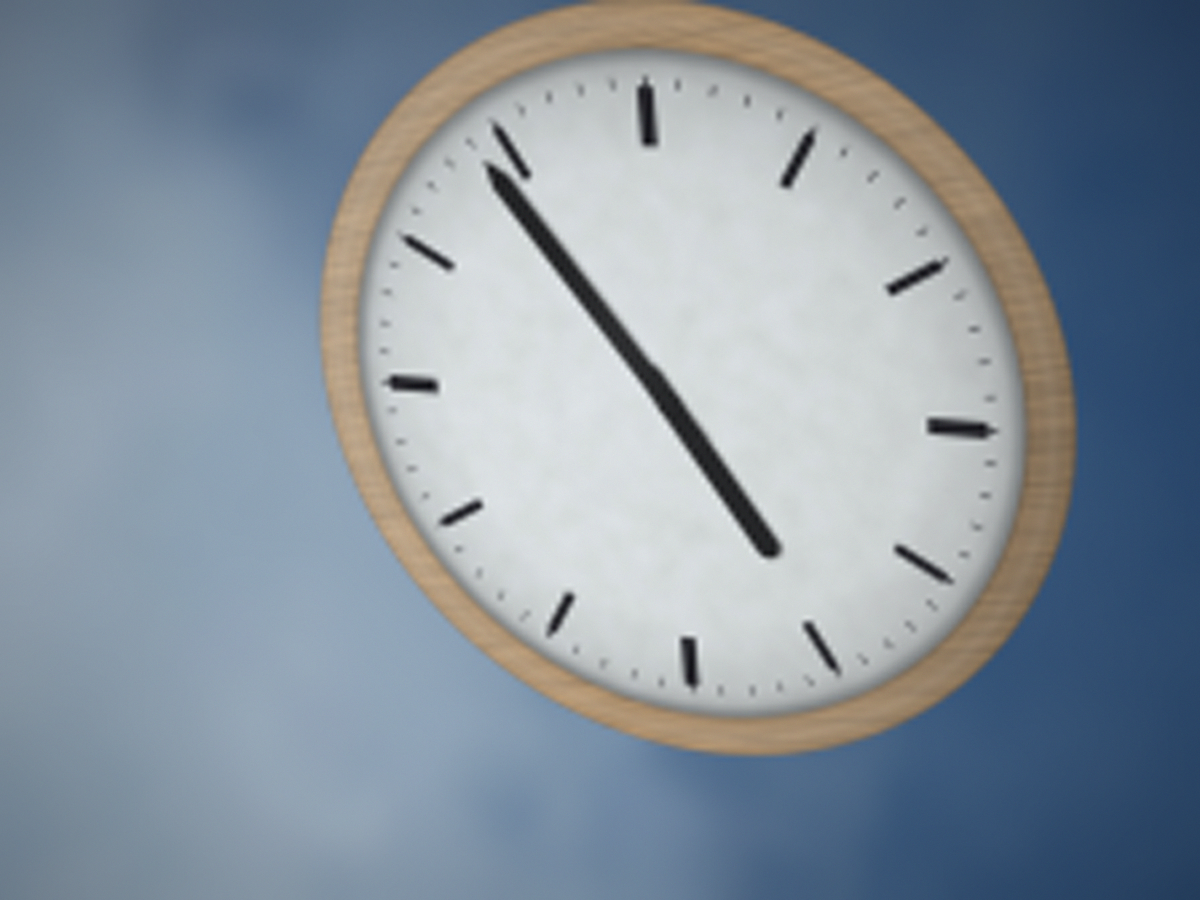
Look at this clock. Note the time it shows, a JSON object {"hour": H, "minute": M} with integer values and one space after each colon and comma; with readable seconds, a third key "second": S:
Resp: {"hour": 4, "minute": 54}
